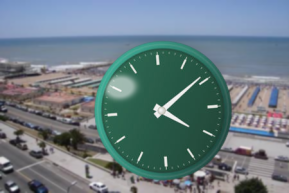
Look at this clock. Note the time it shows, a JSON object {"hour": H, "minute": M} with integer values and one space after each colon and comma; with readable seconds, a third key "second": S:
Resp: {"hour": 4, "minute": 9}
